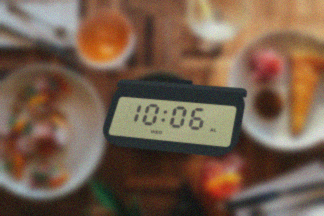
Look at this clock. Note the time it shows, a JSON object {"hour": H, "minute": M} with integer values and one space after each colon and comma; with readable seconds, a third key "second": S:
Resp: {"hour": 10, "minute": 6}
